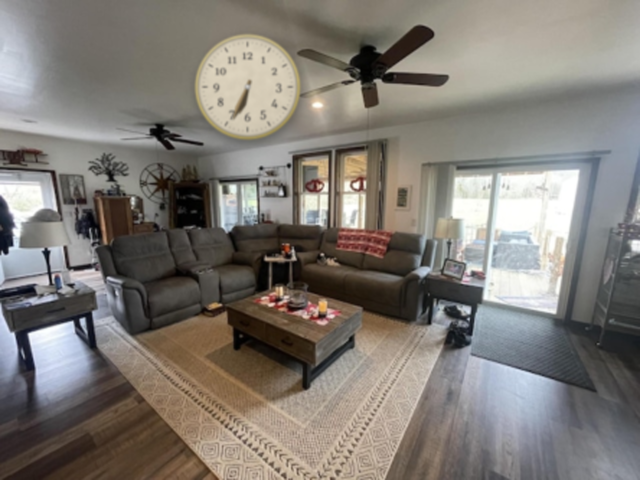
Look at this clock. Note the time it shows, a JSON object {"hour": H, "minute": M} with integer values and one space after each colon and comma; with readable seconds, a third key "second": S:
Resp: {"hour": 6, "minute": 34}
